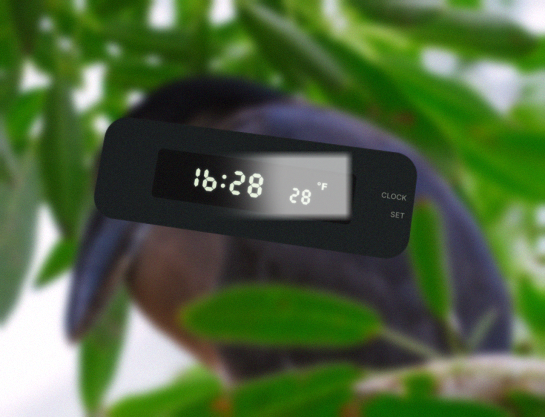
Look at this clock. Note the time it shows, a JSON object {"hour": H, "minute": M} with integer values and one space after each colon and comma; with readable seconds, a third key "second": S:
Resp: {"hour": 16, "minute": 28}
